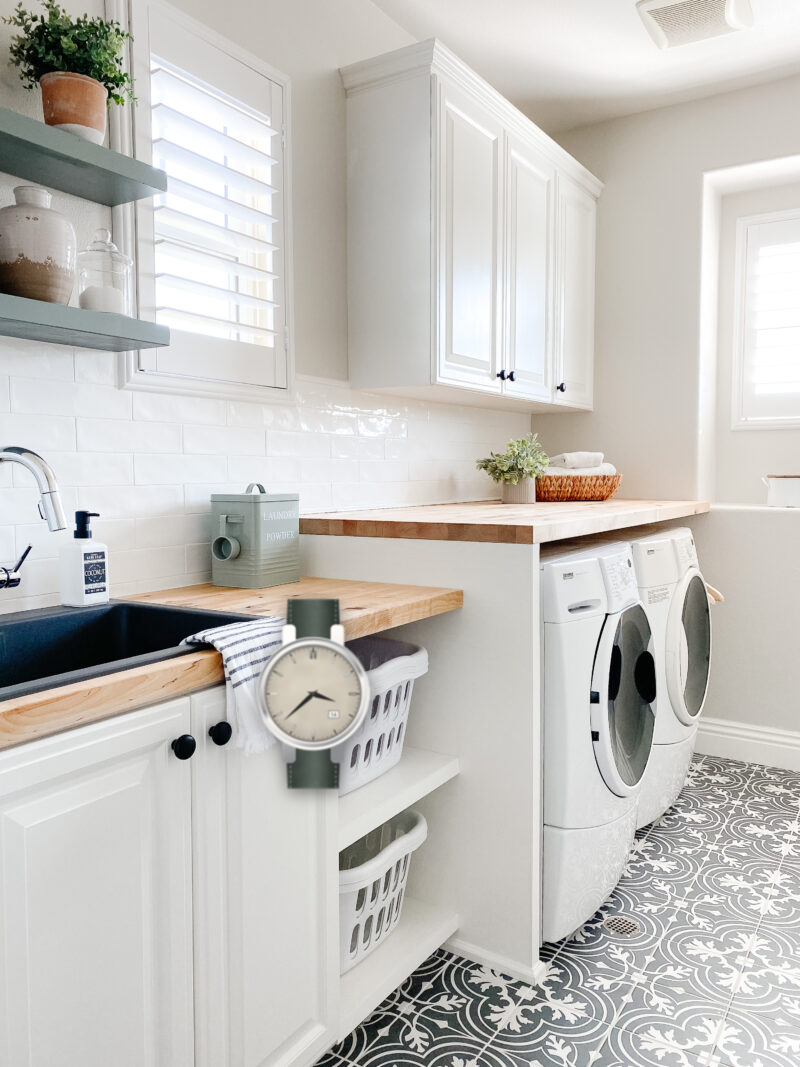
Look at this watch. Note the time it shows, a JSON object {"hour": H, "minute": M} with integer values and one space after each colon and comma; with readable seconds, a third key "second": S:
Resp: {"hour": 3, "minute": 38}
